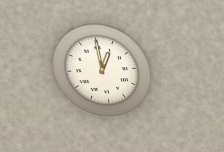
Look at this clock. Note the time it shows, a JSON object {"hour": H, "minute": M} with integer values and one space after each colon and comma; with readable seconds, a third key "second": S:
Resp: {"hour": 1, "minute": 0}
